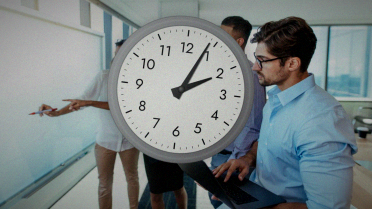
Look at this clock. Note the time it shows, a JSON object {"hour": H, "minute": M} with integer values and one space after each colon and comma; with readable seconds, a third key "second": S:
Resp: {"hour": 2, "minute": 4}
